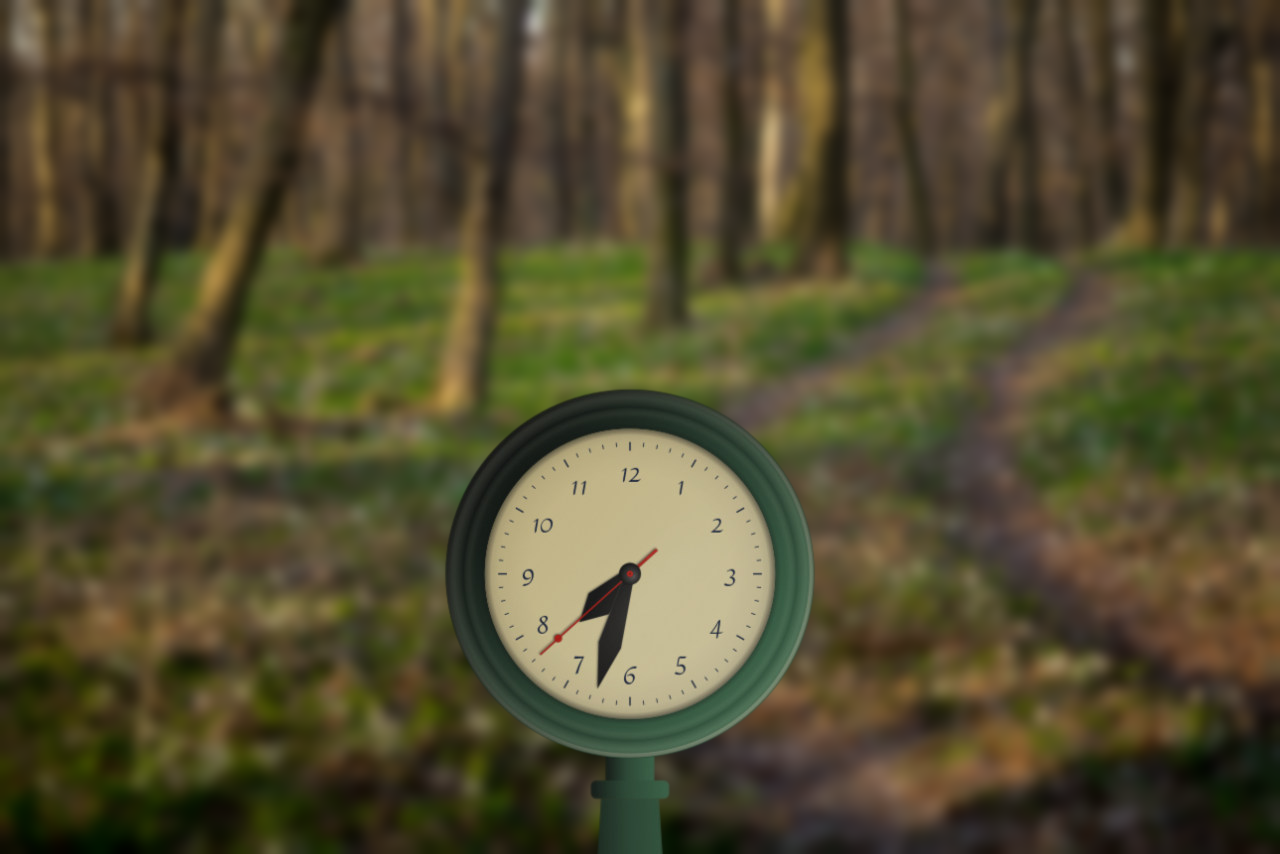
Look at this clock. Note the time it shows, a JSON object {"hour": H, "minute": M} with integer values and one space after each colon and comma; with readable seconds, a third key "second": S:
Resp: {"hour": 7, "minute": 32, "second": 38}
